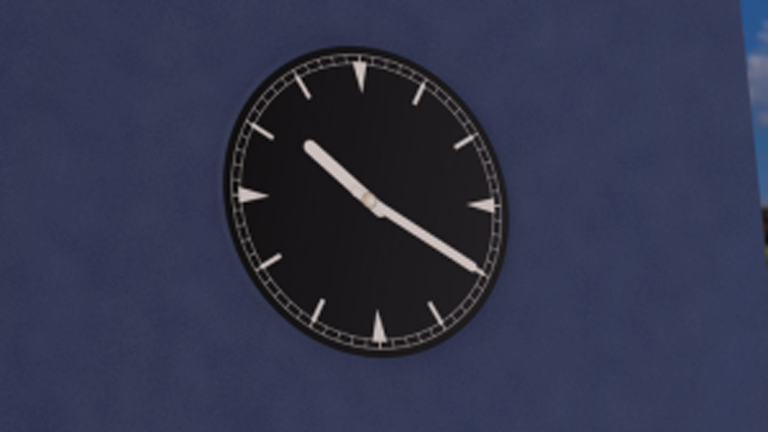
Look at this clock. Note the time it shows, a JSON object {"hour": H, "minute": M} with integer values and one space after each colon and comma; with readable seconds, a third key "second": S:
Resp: {"hour": 10, "minute": 20}
